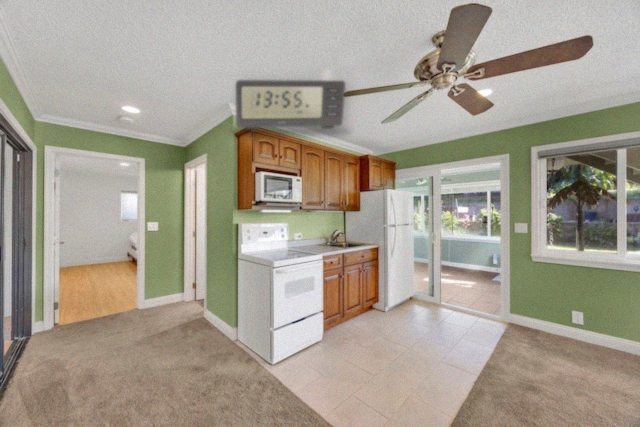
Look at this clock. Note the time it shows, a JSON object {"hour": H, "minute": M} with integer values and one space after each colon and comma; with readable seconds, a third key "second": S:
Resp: {"hour": 13, "minute": 55}
